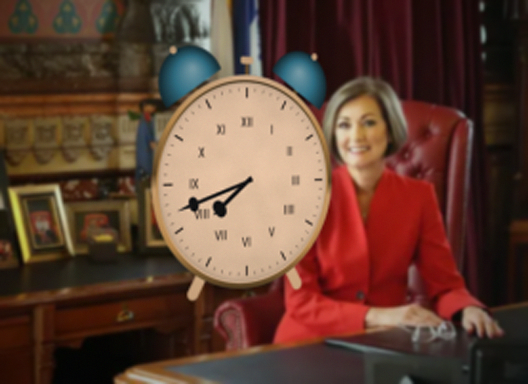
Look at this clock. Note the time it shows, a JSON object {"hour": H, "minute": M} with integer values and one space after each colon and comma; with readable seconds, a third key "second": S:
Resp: {"hour": 7, "minute": 42}
